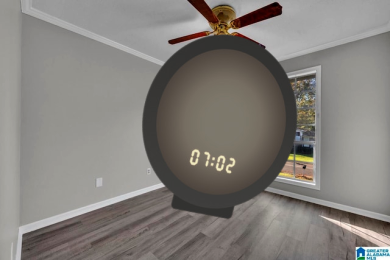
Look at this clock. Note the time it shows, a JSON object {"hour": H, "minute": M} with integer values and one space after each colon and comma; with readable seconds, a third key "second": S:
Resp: {"hour": 7, "minute": 2}
